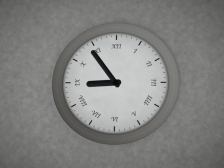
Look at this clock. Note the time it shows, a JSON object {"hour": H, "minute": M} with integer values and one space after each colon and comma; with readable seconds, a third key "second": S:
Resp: {"hour": 8, "minute": 54}
